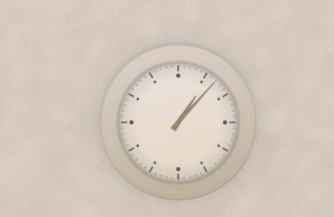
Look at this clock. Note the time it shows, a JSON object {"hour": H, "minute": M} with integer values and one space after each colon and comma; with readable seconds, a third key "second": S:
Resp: {"hour": 1, "minute": 7}
